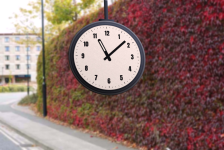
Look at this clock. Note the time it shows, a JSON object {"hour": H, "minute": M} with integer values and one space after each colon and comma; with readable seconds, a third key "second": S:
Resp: {"hour": 11, "minute": 8}
